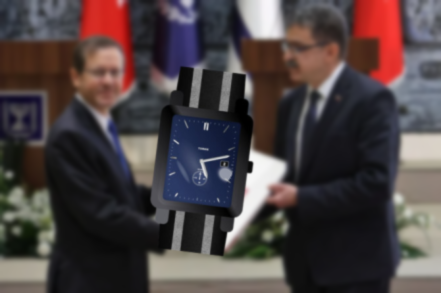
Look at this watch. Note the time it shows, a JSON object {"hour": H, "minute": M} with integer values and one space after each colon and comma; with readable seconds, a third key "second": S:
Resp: {"hour": 5, "minute": 12}
